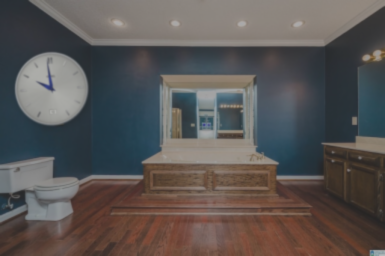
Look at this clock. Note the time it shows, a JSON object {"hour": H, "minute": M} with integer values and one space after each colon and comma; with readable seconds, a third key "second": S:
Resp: {"hour": 9, "minute": 59}
